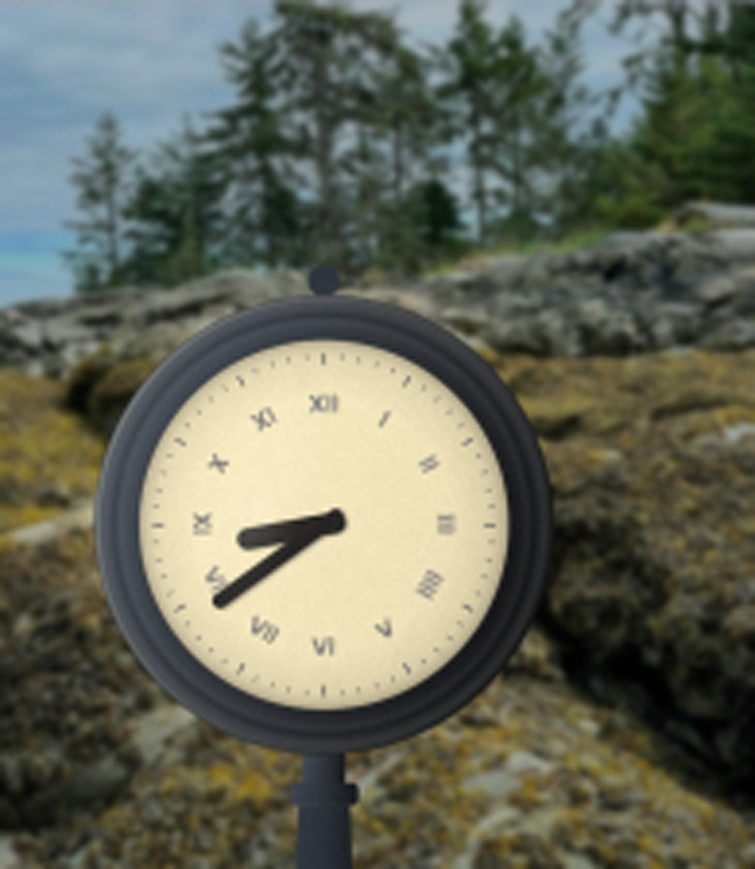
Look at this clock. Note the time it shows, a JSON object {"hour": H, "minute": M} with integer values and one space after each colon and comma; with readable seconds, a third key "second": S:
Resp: {"hour": 8, "minute": 39}
